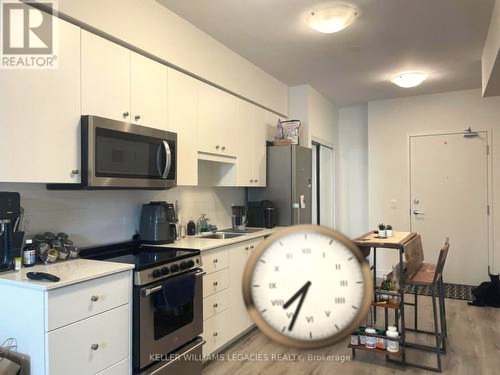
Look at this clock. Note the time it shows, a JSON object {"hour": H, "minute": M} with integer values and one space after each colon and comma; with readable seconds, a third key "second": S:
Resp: {"hour": 7, "minute": 34}
